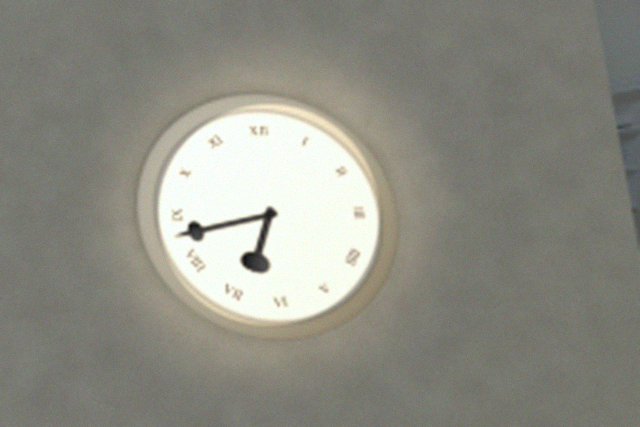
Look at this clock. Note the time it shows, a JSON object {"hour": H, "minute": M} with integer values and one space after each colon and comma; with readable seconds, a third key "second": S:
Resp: {"hour": 6, "minute": 43}
